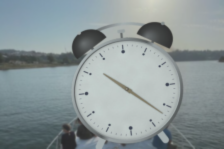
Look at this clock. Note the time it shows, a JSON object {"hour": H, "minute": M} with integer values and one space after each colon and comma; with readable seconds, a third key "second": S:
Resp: {"hour": 10, "minute": 22}
